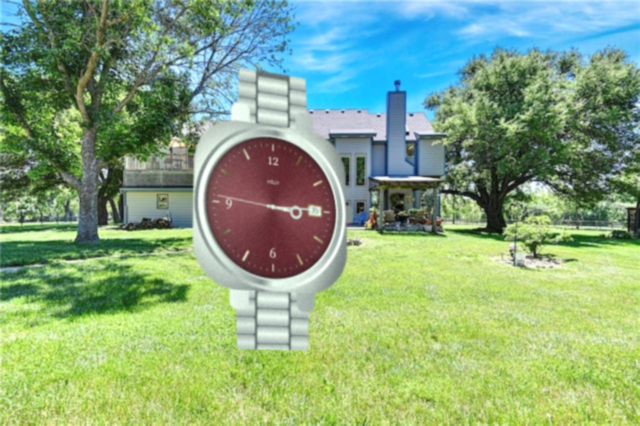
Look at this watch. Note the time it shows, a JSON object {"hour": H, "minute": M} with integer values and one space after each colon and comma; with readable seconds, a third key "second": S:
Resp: {"hour": 3, "minute": 14, "second": 46}
